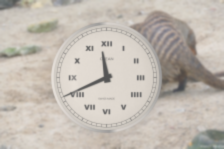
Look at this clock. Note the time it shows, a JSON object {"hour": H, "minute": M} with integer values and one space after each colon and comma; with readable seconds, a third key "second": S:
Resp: {"hour": 11, "minute": 41}
